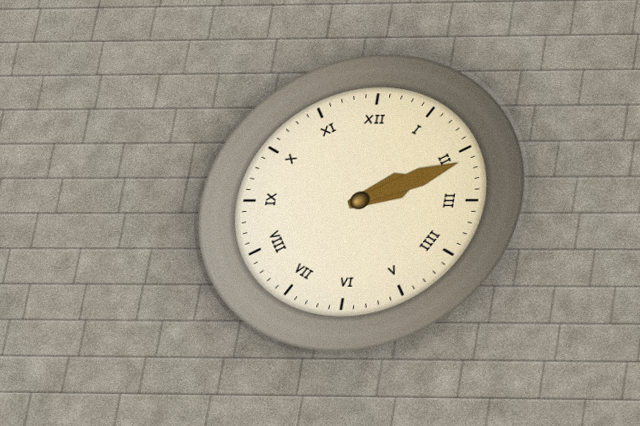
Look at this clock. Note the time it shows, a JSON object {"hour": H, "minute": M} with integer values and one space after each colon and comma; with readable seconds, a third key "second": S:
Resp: {"hour": 2, "minute": 11}
